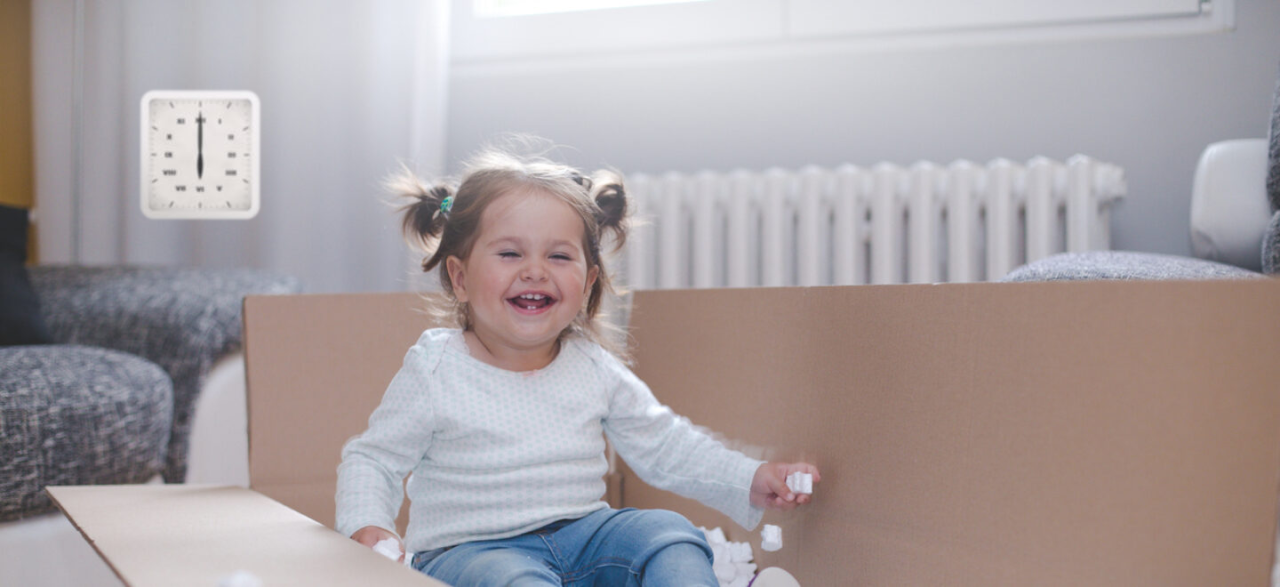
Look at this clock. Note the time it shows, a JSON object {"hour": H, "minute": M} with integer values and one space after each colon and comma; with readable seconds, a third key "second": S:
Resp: {"hour": 6, "minute": 0}
